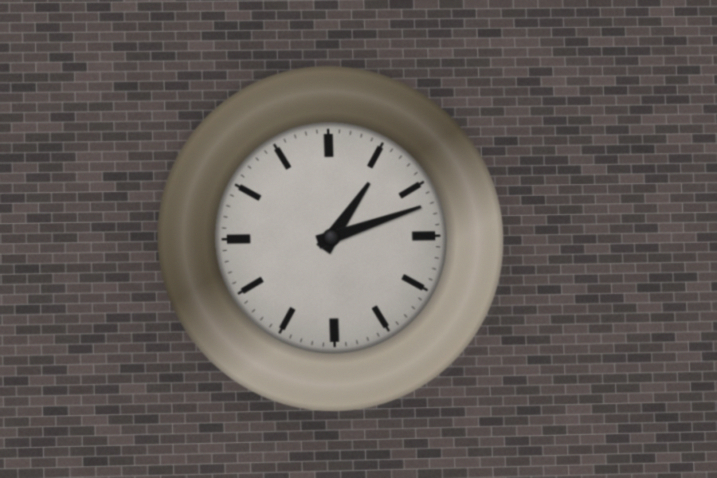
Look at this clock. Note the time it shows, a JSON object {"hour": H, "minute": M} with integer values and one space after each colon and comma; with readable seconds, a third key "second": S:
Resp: {"hour": 1, "minute": 12}
